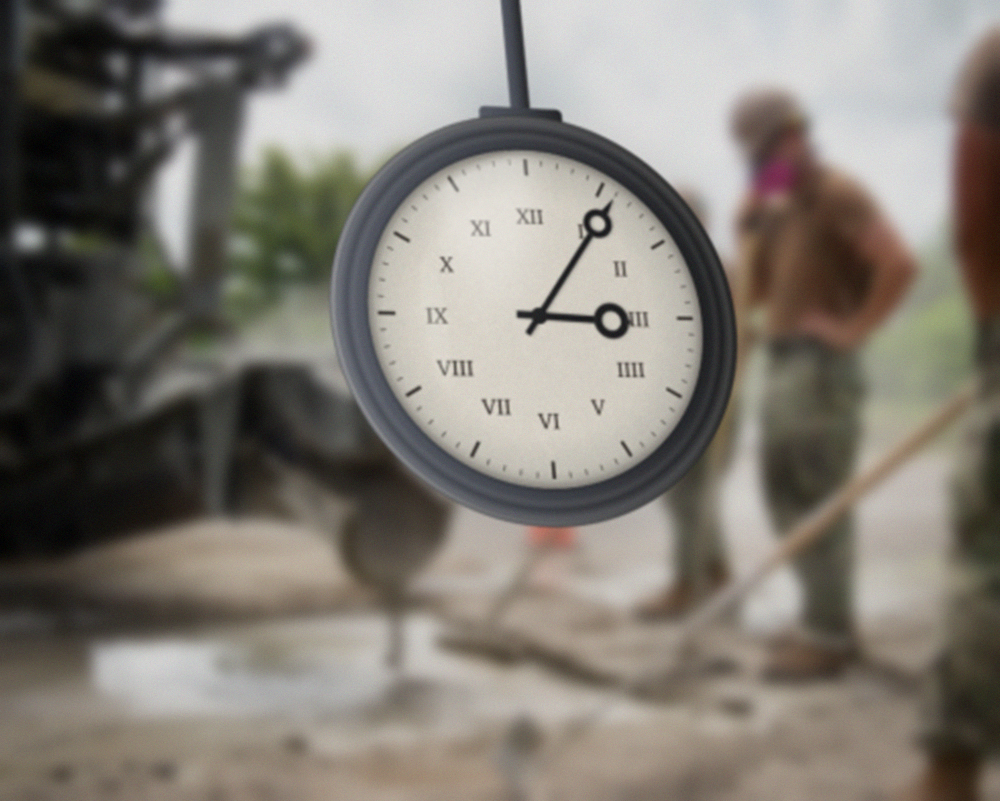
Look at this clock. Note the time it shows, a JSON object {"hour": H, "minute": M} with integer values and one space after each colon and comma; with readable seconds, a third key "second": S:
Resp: {"hour": 3, "minute": 6}
